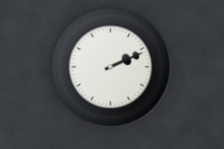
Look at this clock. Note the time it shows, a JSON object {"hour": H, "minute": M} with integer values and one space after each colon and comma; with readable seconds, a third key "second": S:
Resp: {"hour": 2, "minute": 11}
